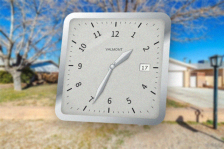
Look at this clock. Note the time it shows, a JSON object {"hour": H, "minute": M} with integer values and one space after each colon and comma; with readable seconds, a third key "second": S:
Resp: {"hour": 1, "minute": 34}
